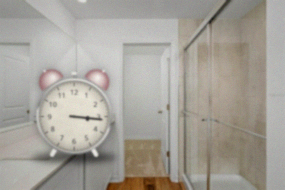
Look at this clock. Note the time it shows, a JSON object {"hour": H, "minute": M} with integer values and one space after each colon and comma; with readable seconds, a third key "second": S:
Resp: {"hour": 3, "minute": 16}
